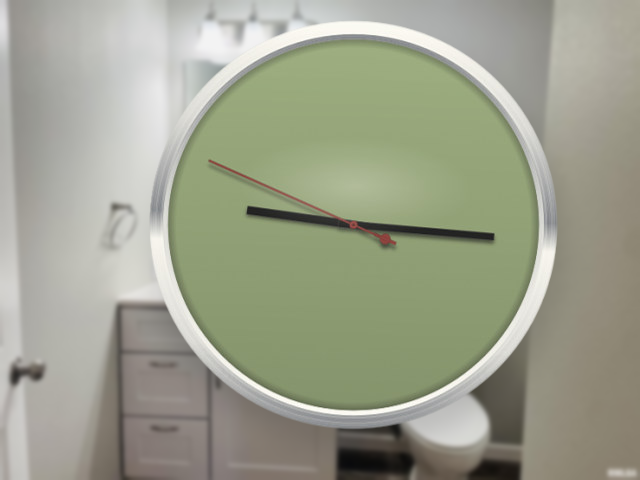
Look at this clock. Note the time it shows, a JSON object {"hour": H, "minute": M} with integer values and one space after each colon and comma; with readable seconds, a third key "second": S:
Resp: {"hour": 9, "minute": 15, "second": 49}
